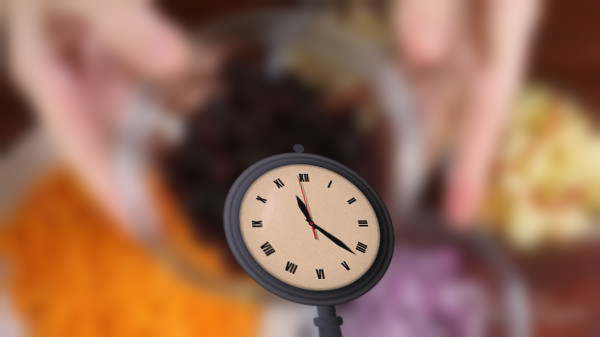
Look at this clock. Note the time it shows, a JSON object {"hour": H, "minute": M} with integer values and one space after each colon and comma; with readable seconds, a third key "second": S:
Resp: {"hour": 11, "minute": 21, "second": 59}
